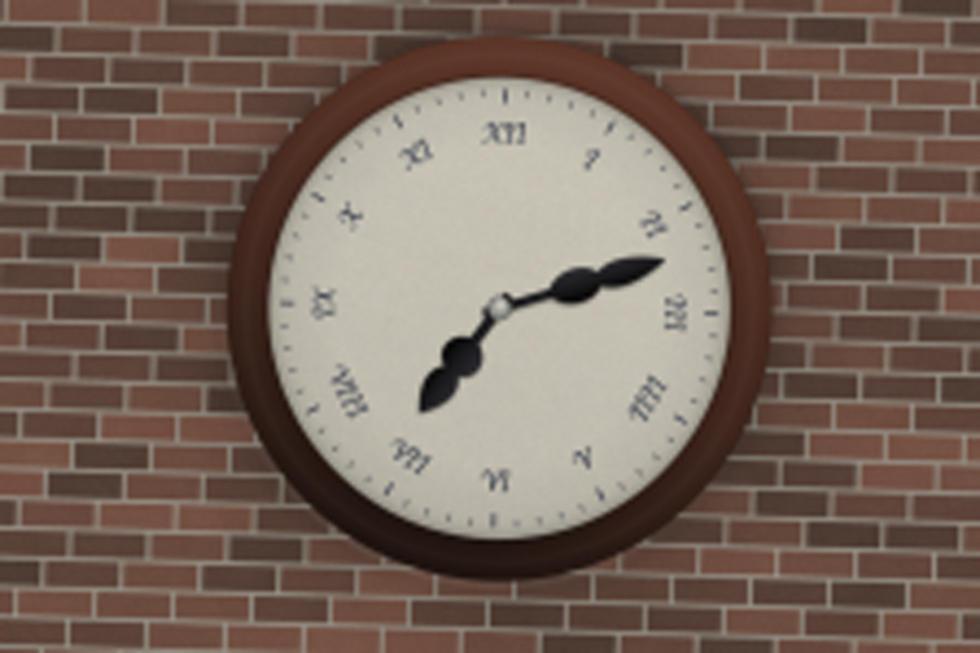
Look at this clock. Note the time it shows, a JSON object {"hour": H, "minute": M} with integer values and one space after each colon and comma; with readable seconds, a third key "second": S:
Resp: {"hour": 7, "minute": 12}
